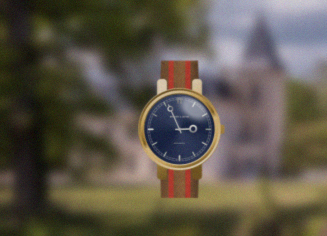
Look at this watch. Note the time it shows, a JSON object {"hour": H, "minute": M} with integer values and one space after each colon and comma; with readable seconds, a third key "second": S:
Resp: {"hour": 2, "minute": 56}
